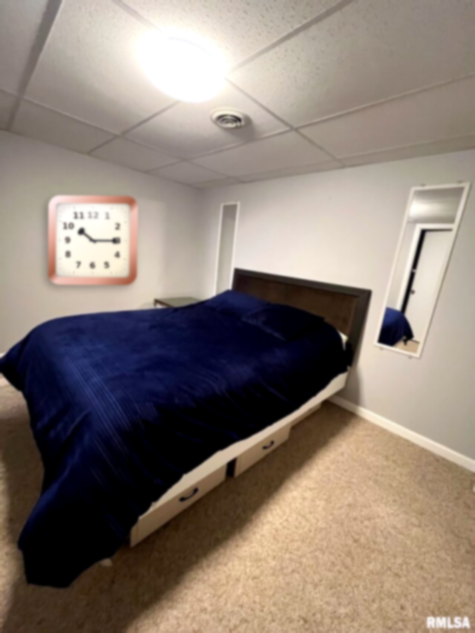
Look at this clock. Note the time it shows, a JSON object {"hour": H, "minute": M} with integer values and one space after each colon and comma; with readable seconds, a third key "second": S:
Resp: {"hour": 10, "minute": 15}
